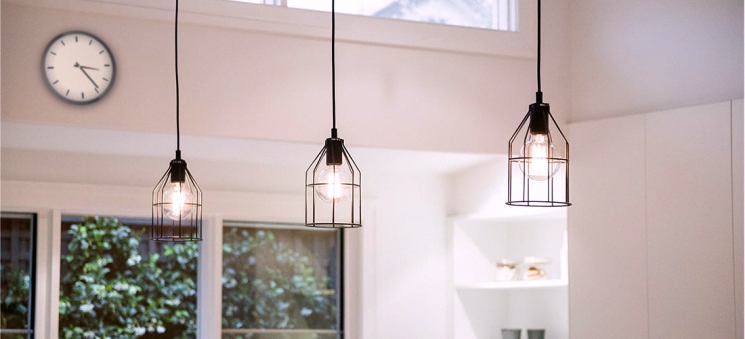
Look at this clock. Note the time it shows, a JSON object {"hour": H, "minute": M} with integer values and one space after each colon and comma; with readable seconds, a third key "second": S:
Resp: {"hour": 3, "minute": 24}
